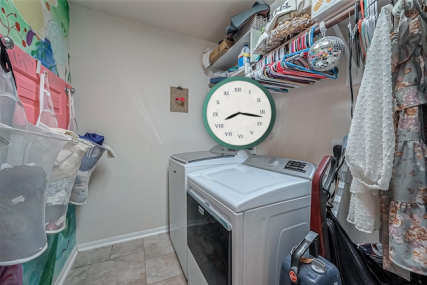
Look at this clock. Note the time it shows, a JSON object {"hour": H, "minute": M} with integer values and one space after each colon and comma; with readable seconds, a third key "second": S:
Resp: {"hour": 8, "minute": 17}
